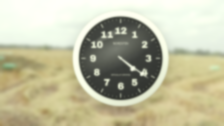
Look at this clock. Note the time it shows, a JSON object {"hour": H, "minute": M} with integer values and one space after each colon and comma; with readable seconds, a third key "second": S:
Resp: {"hour": 4, "minute": 21}
